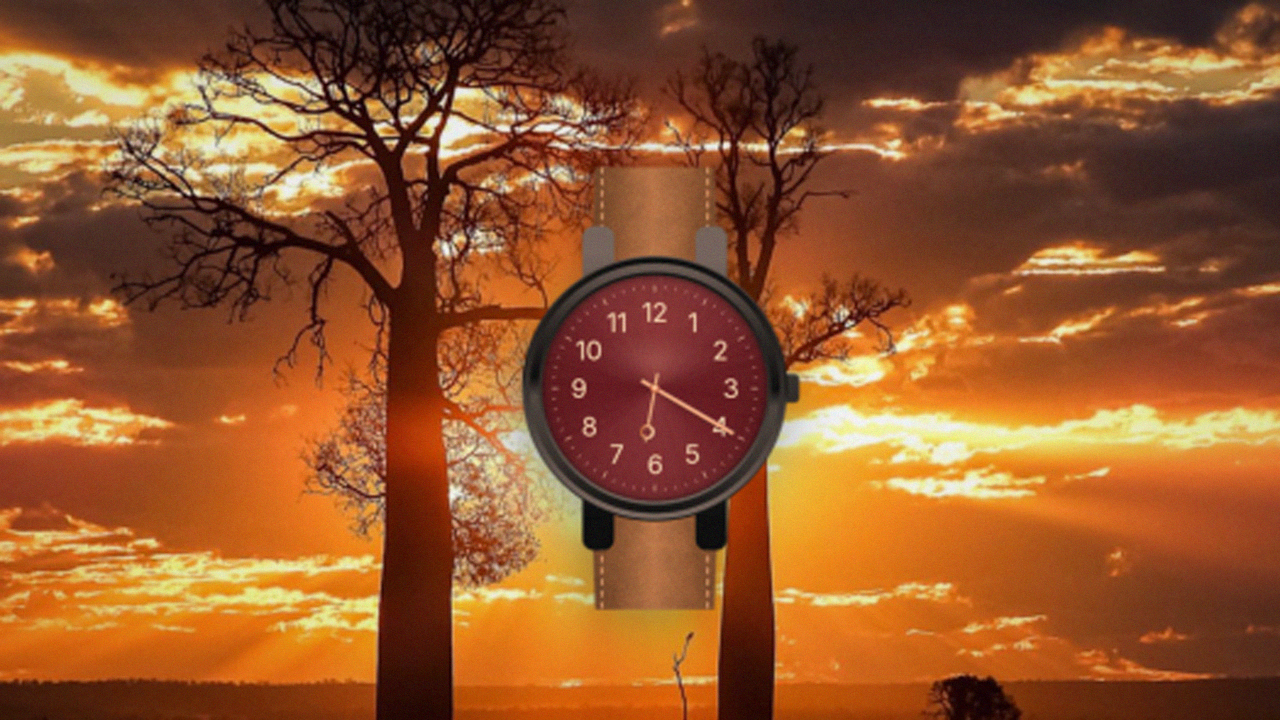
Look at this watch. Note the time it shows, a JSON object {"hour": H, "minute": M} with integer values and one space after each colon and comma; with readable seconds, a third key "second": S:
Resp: {"hour": 6, "minute": 20}
